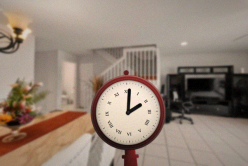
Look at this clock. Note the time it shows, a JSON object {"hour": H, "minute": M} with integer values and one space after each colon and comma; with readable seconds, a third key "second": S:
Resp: {"hour": 2, "minute": 1}
